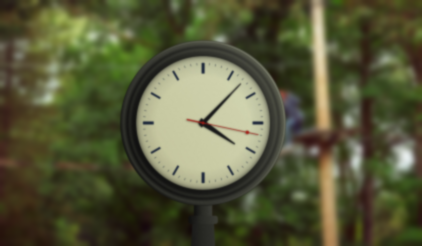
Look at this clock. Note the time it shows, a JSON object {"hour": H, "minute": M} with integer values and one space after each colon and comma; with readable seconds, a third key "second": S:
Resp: {"hour": 4, "minute": 7, "second": 17}
